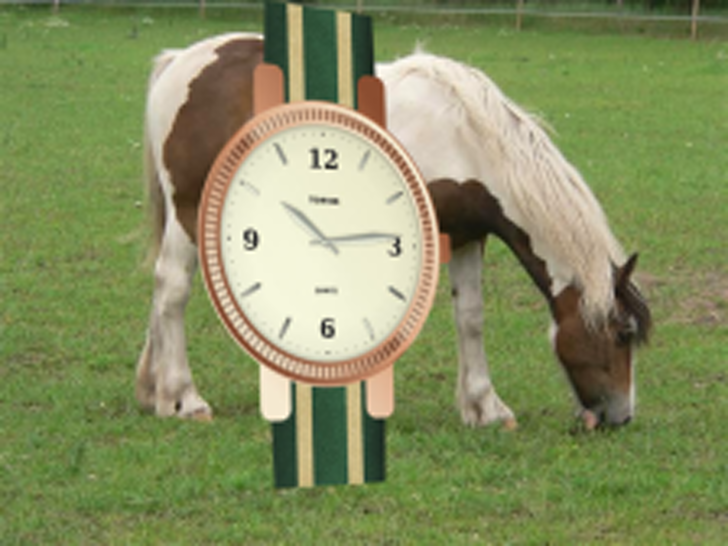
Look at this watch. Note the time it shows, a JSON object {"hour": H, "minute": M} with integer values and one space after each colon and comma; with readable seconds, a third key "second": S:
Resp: {"hour": 10, "minute": 14}
